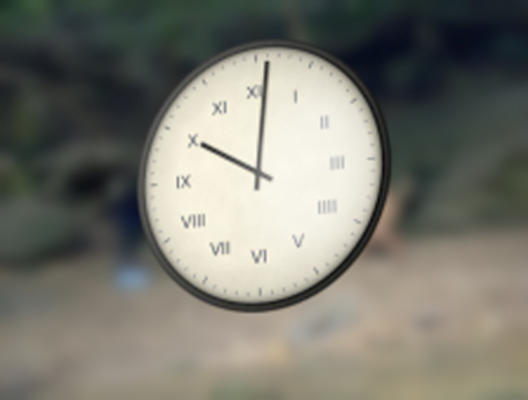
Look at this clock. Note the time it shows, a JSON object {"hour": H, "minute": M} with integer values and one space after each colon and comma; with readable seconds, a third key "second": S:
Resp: {"hour": 10, "minute": 1}
